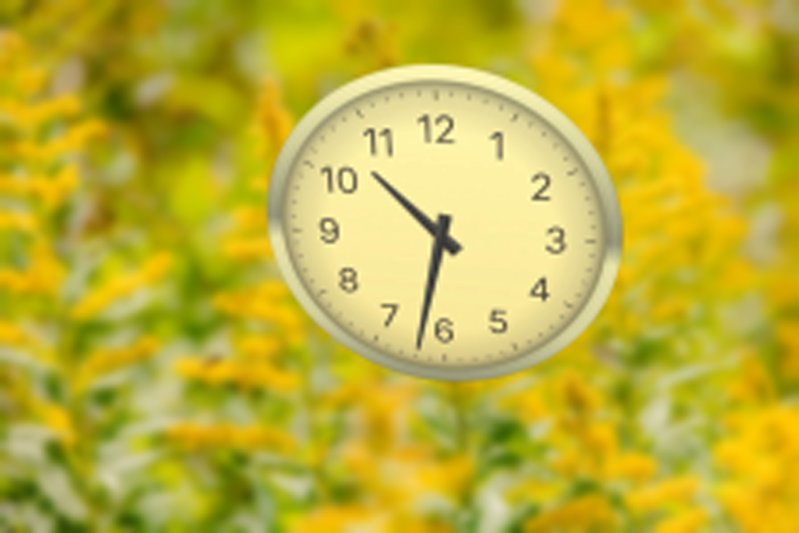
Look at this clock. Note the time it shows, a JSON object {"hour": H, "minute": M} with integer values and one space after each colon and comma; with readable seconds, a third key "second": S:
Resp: {"hour": 10, "minute": 32}
